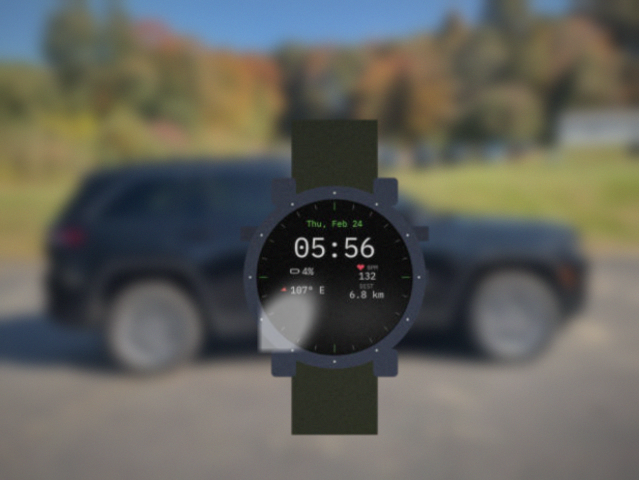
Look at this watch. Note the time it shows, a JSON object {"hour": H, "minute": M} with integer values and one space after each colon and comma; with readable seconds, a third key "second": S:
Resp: {"hour": 5, "minute": 56}
